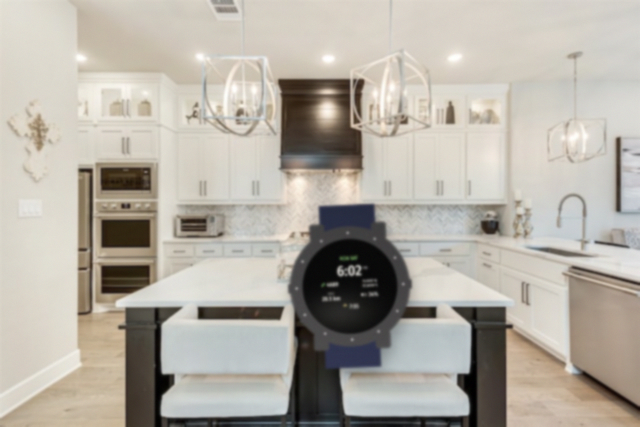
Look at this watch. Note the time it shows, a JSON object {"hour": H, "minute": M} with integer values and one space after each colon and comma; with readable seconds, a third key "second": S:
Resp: {"hour": 6, "minute": 2}
